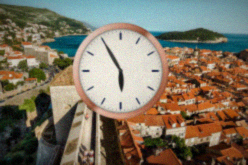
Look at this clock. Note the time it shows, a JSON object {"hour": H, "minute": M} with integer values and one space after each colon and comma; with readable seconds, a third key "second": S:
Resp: {"hour": 5, "minute": 55}
